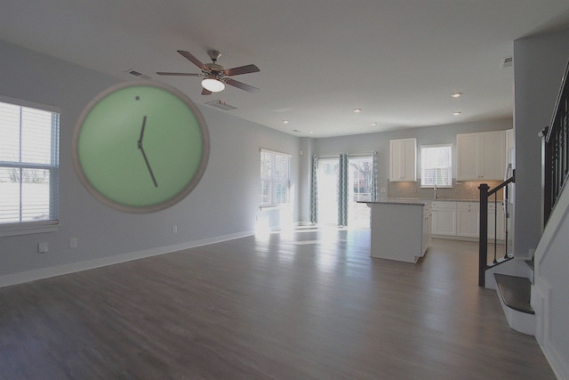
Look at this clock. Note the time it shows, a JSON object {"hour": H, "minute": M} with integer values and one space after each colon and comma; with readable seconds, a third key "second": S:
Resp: {"hour": 12, "minute": 27}
